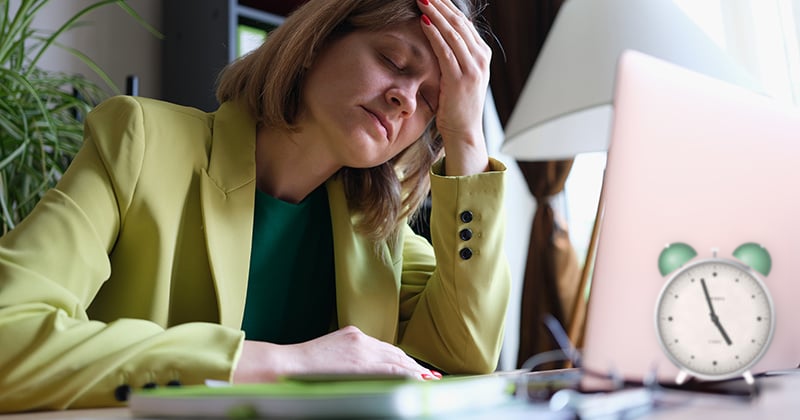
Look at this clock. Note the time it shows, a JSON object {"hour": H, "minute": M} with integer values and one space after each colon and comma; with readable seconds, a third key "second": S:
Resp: {"hour": 4, "minute": 57}
